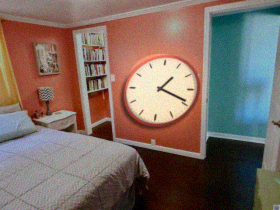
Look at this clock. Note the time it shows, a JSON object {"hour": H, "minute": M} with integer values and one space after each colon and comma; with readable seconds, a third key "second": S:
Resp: {"hour": 1, "minute": 19}
